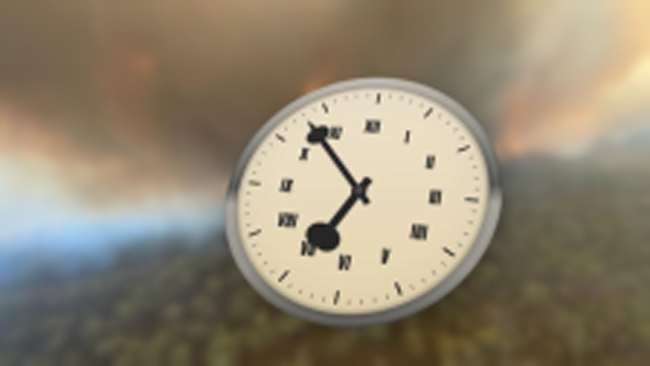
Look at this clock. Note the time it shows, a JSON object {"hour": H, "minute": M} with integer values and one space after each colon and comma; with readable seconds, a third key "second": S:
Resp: {"hour": 6, "minute": 53}
